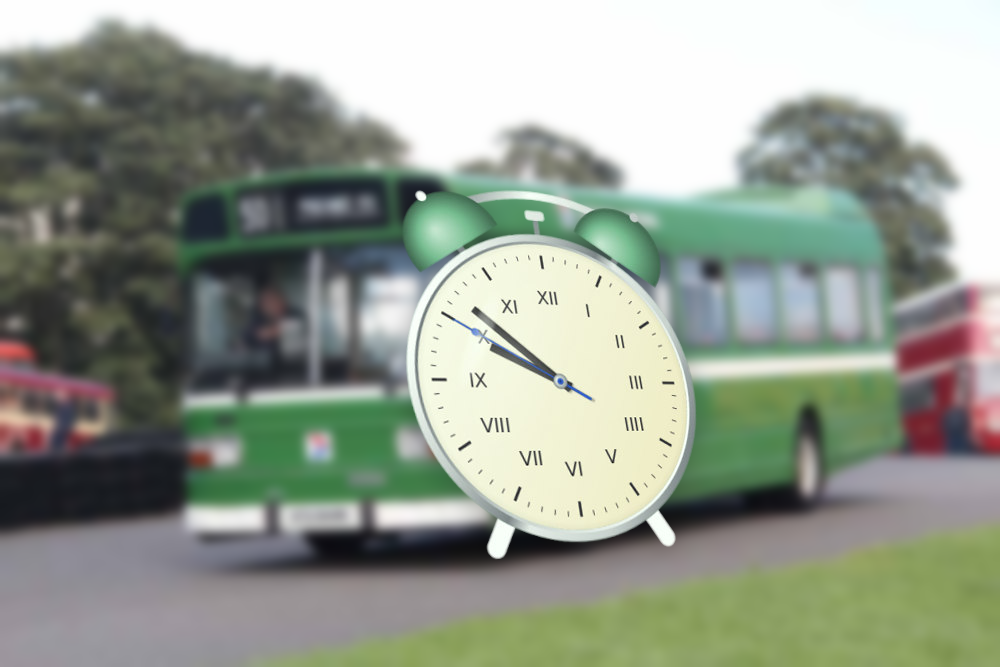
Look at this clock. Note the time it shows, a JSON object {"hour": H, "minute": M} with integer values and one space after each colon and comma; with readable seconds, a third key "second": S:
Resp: {"hour": 9, "minute": 51, "second": 50}
